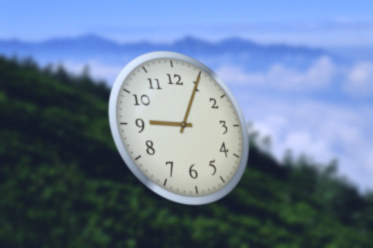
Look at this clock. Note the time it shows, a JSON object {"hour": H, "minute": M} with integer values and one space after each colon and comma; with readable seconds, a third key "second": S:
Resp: {"hour": 9, "minute": 5}
